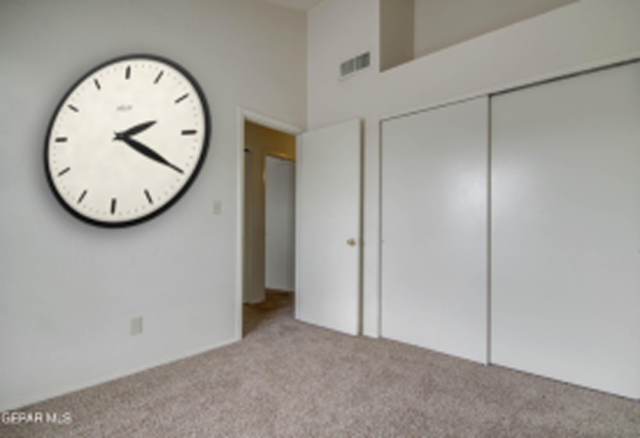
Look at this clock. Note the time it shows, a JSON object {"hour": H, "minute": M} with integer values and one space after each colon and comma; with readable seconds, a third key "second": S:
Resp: {"hour": 2, "minute": 20}
